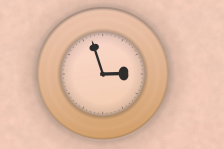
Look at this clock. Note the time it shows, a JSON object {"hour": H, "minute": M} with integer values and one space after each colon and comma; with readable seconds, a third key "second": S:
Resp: {"hour": 2, "minute": 57}
